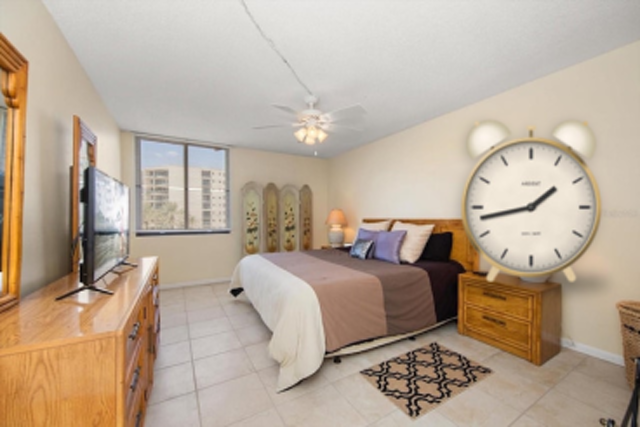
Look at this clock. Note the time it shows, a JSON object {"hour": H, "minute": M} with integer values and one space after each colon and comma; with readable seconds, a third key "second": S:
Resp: {"hour": 1, "minute": 43}
